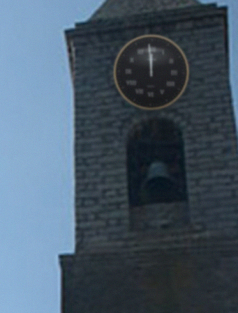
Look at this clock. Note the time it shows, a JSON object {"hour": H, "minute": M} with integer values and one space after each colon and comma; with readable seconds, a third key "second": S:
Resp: {"hour": 11, "minute": 59}
